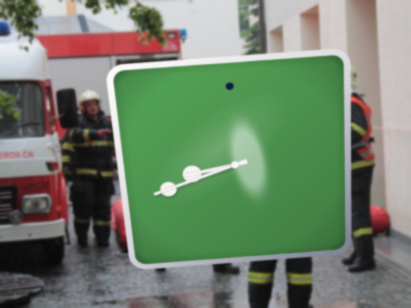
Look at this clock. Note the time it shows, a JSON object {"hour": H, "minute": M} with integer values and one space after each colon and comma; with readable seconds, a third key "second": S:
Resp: {"hour": 8, "minute": 42}
